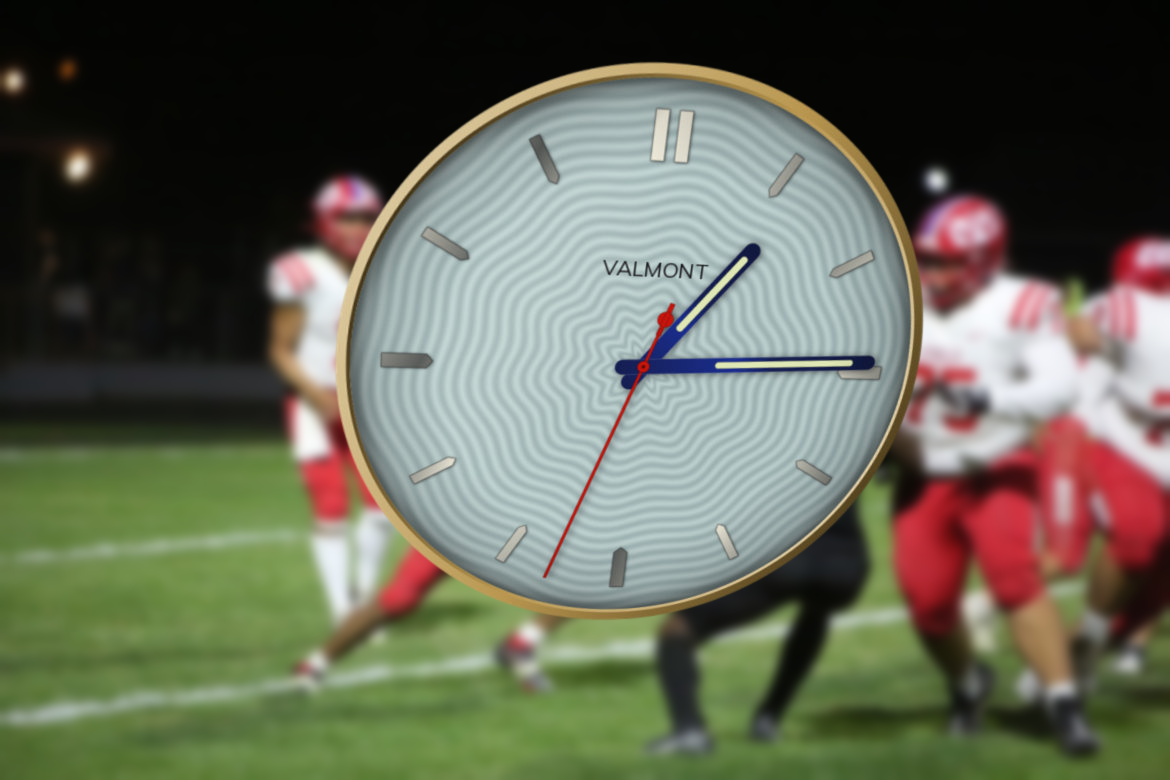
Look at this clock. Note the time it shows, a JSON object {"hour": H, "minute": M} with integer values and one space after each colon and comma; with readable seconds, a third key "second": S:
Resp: {"hour": 1, "minute": 14, "second": 33}
